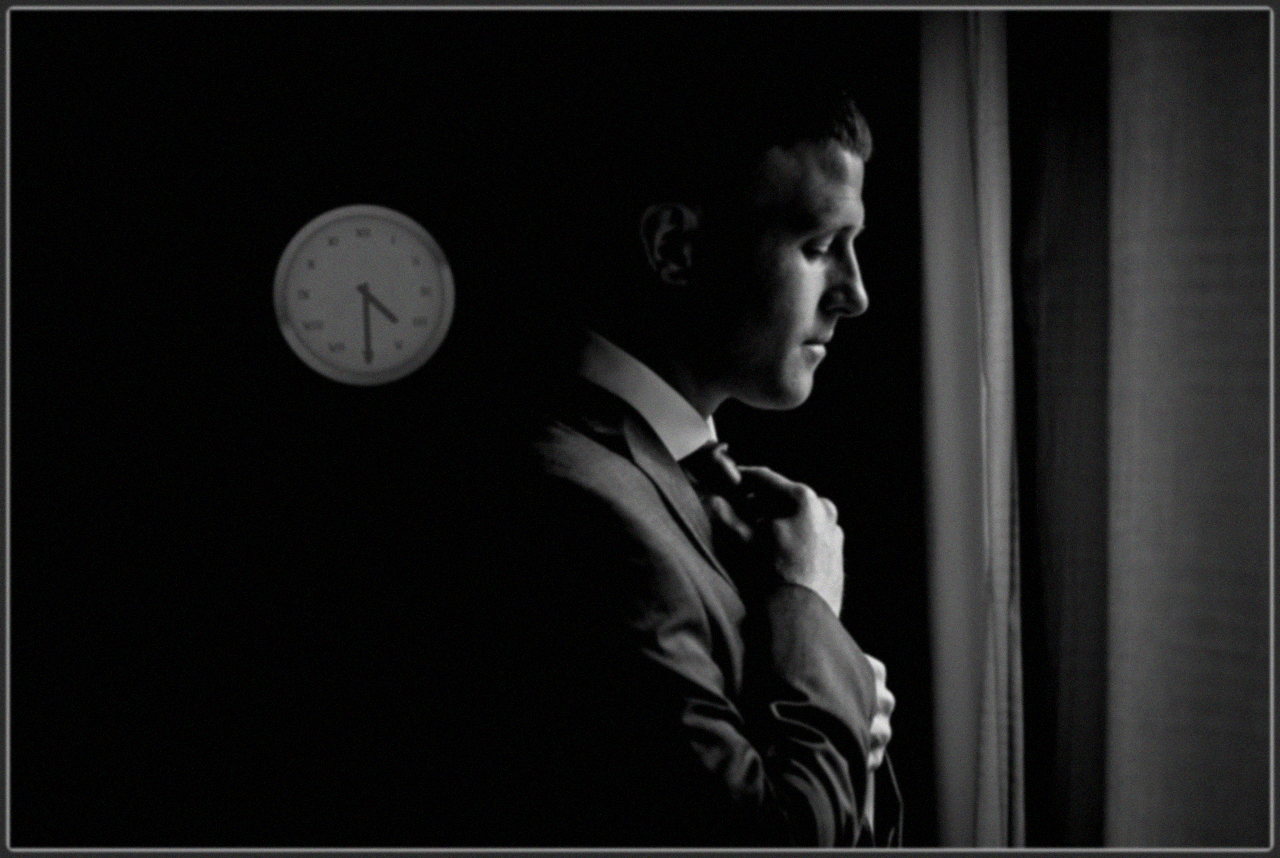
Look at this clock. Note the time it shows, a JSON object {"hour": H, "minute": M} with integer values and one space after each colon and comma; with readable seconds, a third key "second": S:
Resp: {"hour": 4, "minute": 30}
